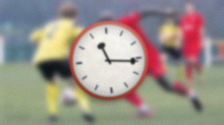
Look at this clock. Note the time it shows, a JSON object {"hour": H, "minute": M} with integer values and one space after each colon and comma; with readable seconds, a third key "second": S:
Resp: {"hour": 11, "minute": 16}
